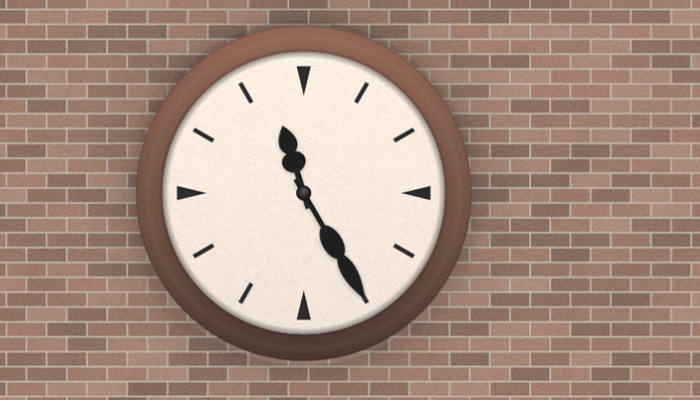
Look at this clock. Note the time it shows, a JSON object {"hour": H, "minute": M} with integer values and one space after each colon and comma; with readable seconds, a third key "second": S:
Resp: {"hour": 11, "minute": 25}
